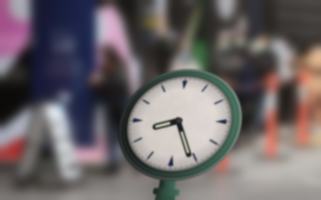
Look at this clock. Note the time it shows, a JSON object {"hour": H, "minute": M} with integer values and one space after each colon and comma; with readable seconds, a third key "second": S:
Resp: {"hour": 8, "minute": 26}
